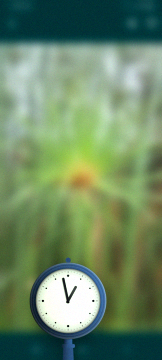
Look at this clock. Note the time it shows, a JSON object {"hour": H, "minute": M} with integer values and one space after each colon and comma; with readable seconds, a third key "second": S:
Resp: {"hour": 12, "minute": 58}
